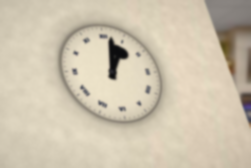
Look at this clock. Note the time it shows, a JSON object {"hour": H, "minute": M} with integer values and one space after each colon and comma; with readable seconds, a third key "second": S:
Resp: {"hour": 1, "minute": 2}
